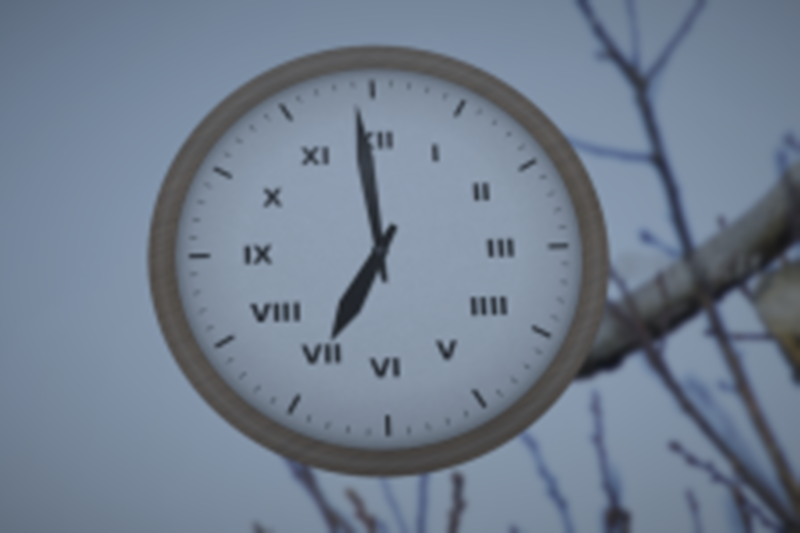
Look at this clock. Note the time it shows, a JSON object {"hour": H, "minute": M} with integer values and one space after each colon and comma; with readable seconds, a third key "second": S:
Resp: {"hour": 6, "minute": 59}
